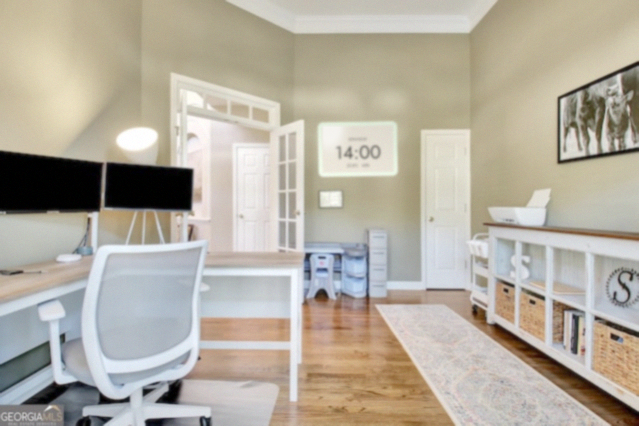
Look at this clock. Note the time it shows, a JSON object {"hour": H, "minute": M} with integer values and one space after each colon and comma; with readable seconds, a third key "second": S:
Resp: {"hour": 14, "minute": 0}
